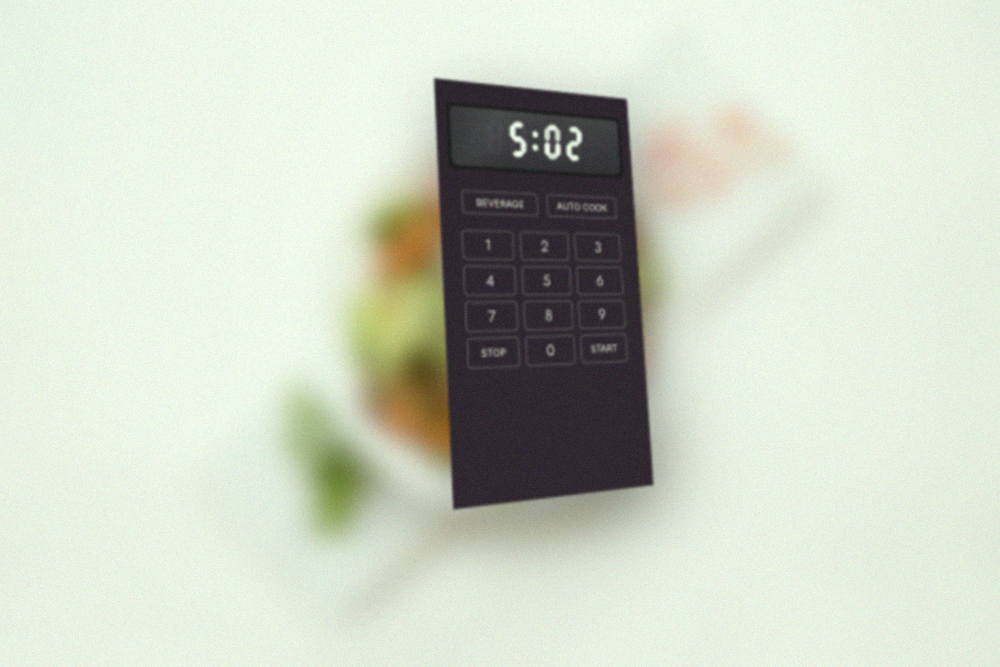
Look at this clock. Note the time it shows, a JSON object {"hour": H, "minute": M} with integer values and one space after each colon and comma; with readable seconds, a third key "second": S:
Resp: {"hour": 5, "minute": 2}
